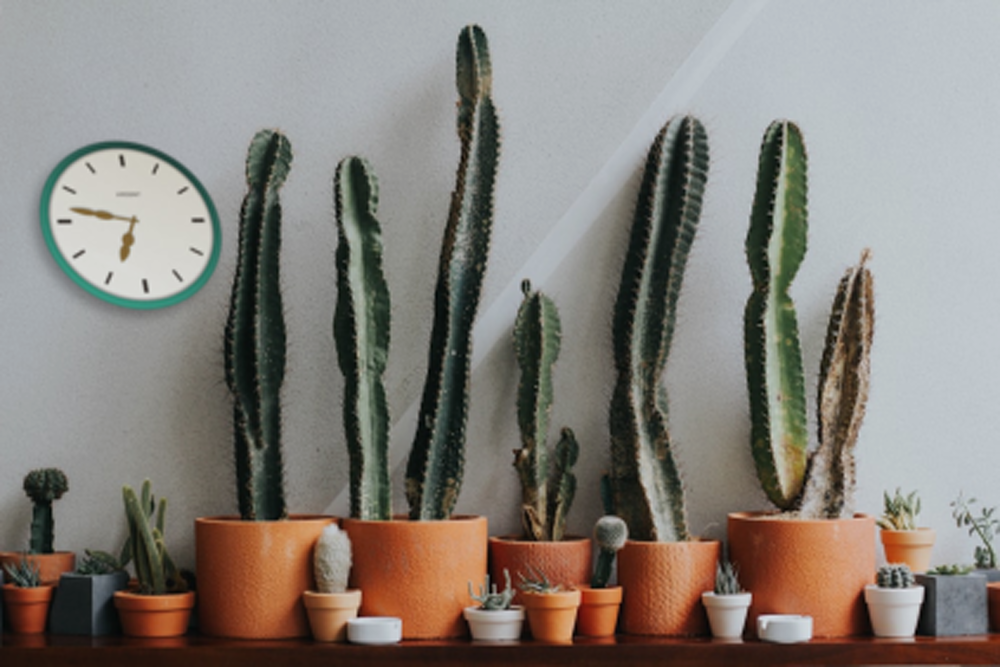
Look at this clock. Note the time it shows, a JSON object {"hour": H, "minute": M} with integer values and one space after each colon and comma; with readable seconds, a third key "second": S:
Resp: {"hour": 6, "minute": 47}
